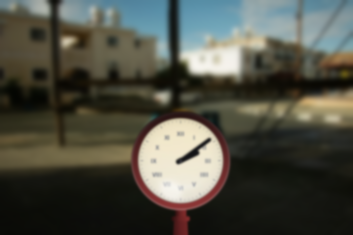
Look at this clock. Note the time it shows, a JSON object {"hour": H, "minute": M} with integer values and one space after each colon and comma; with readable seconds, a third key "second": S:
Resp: {"hour": 2, "minute": 9}
